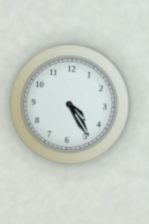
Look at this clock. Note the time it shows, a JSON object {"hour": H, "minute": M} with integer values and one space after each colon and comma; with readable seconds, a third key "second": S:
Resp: {"hour": 4, "minute": 24}
